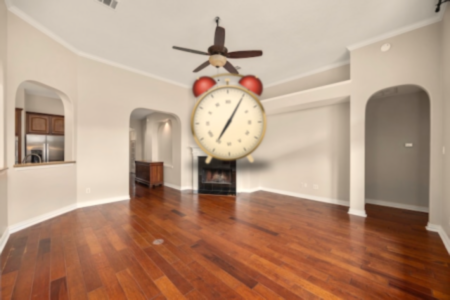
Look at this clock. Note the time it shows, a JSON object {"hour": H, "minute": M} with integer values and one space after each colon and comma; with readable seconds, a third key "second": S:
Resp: {"hour": 7, "minute": 5}
